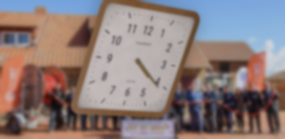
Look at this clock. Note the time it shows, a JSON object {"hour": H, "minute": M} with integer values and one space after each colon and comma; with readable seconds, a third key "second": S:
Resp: {"hour": 4, "minute": 21}
